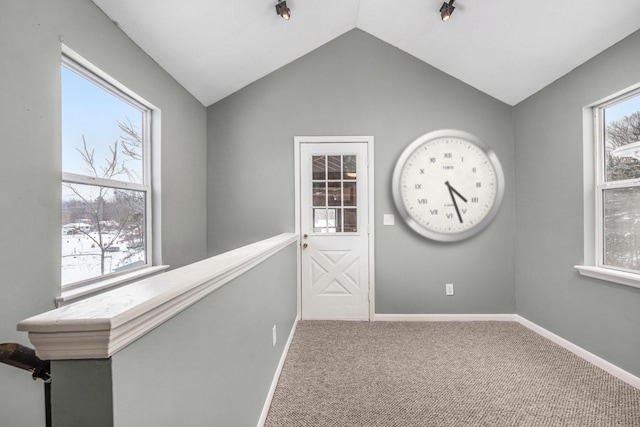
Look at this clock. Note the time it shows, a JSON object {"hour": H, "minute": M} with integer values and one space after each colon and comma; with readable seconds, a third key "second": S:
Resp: {"hour": 4, "minute": 27}
